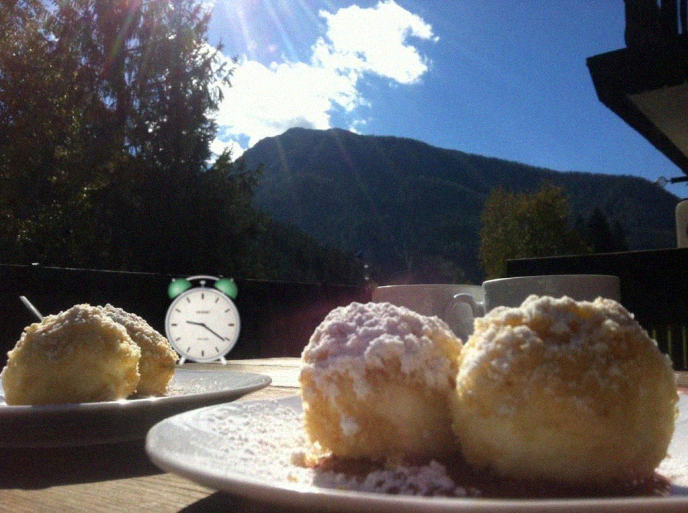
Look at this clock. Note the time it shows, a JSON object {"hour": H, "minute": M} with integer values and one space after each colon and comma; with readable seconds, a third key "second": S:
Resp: {"hour": 9, "minute": 21}
